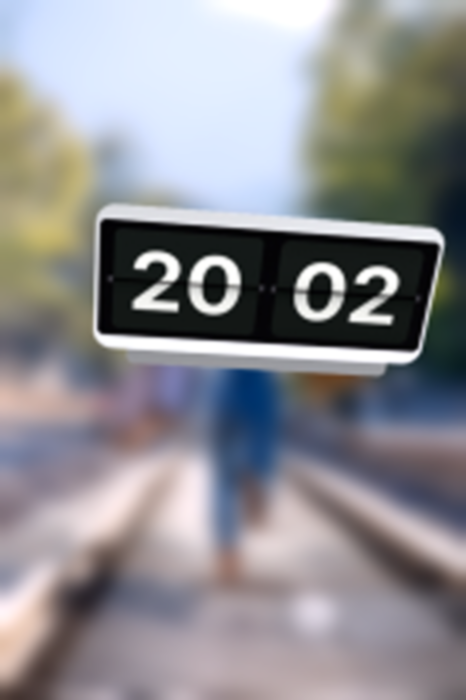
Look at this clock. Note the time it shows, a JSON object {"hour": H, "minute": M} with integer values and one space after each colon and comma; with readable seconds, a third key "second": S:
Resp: {"hour": 20, "minute": 2}
